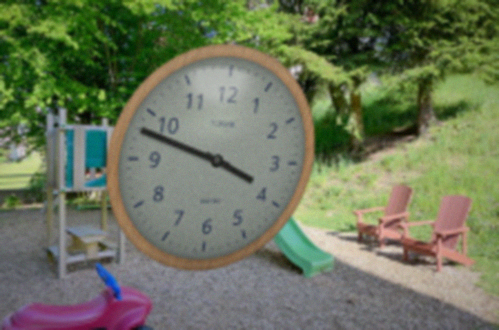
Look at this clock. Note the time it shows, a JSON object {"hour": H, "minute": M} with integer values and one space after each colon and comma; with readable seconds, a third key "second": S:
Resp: {"hour": 3, "minute": 48}
